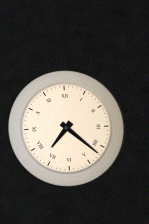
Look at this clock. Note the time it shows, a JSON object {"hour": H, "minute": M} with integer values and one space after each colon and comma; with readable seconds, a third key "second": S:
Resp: {"hour": 7, "minute": 22}
